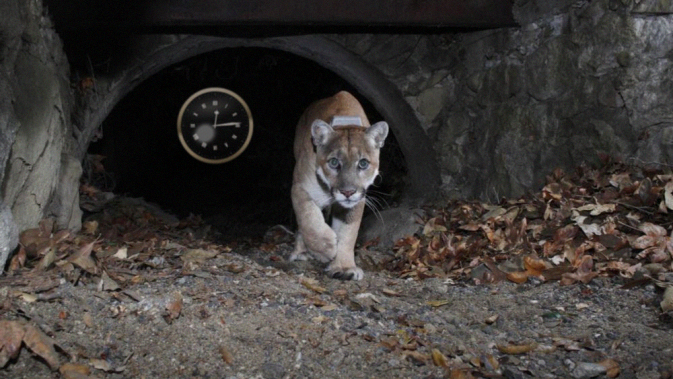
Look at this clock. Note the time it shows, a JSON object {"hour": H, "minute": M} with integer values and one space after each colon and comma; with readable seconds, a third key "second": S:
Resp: {"hour": 12, "minute": 14}
